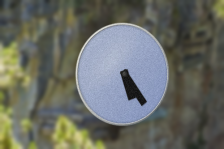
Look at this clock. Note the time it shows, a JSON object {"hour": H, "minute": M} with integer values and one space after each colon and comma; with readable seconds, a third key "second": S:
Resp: {"hour": 5, "minute": 24}
